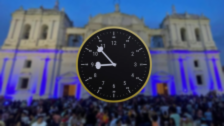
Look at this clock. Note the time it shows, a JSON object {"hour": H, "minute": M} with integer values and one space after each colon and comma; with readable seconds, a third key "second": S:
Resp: {"hour": 8, "minute": 53}
